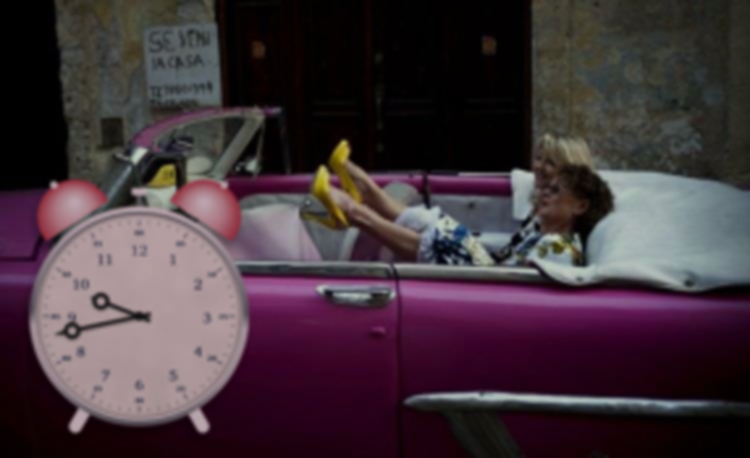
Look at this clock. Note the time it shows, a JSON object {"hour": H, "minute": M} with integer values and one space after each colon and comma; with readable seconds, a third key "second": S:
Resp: {"hour": 9, "minute": 43}
